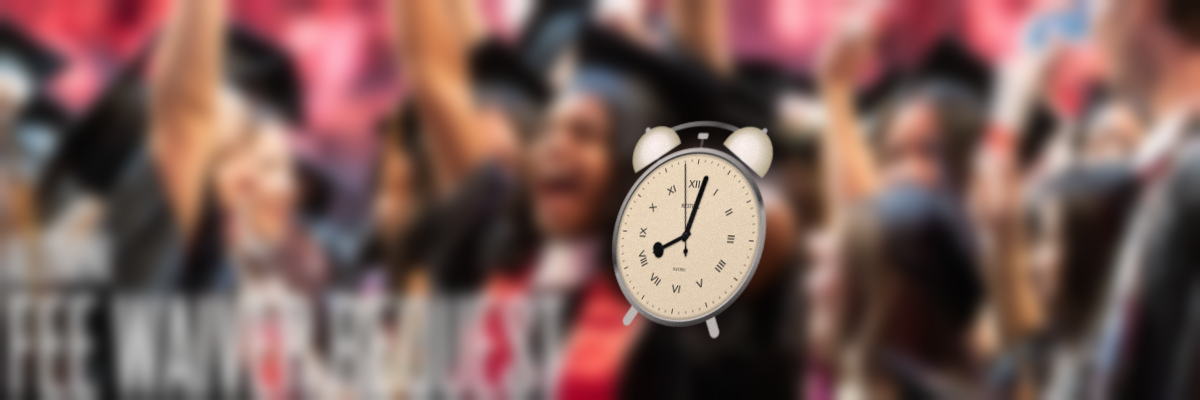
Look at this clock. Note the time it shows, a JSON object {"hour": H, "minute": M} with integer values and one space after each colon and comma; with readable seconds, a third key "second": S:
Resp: {"hour": 8, "minute": 1, "second": 58}
